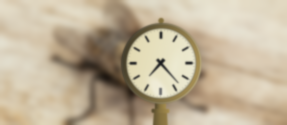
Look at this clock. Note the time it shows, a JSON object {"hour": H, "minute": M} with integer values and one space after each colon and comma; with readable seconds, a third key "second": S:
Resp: {"hour": 7, "minute": 23}
